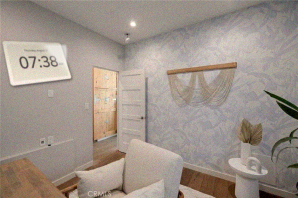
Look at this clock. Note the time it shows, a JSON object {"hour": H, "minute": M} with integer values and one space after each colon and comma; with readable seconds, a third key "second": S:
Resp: {"hour": 7, "minute": 38}
